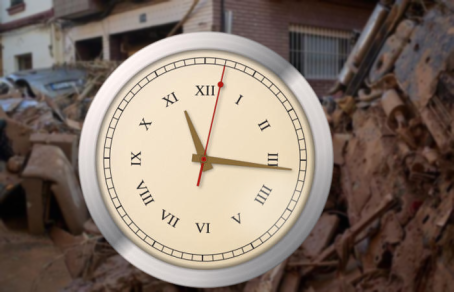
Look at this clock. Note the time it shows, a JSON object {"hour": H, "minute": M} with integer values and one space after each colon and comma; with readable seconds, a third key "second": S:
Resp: {"hour": 11, "minute": 16, "second": 2}
